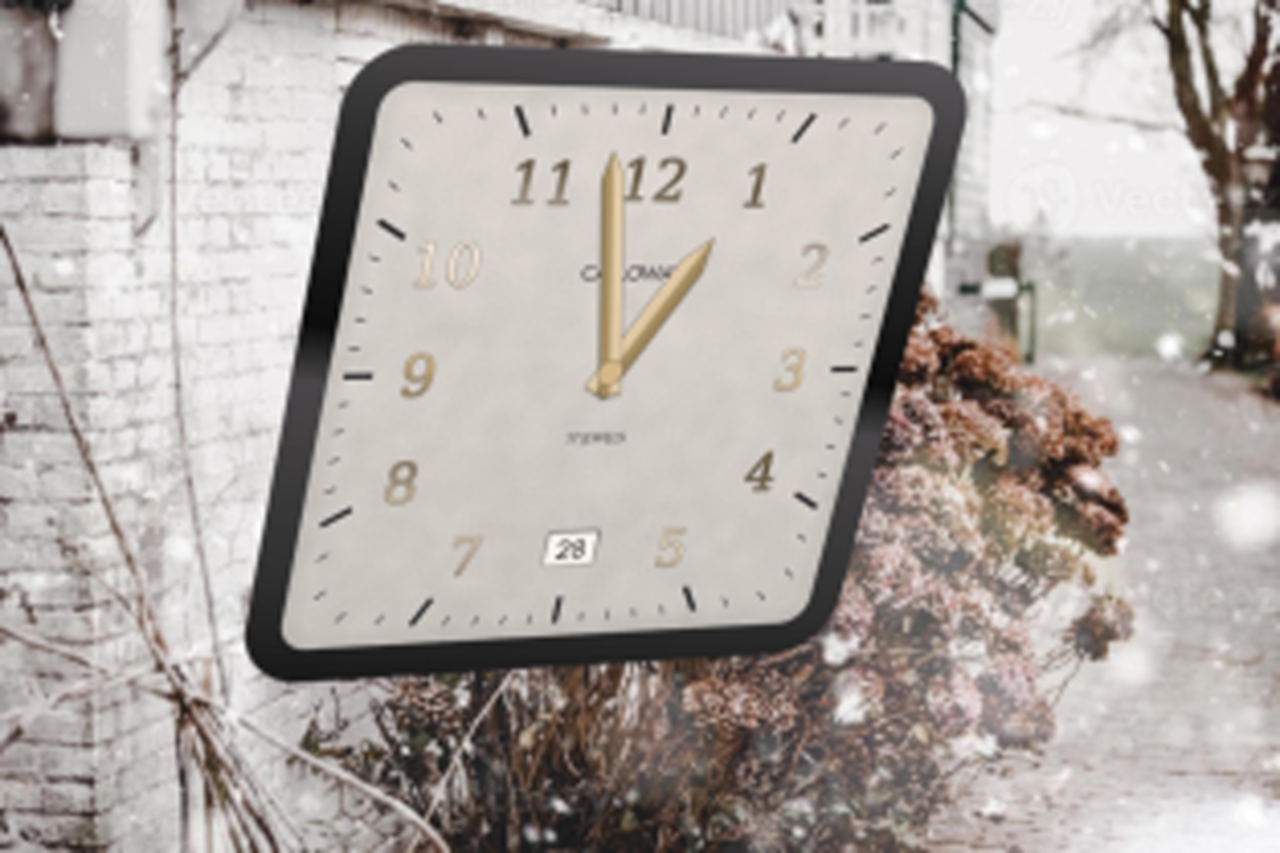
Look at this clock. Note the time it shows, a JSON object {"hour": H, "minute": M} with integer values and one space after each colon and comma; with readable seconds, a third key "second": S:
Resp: {"hour": 12, "minute": 58}
